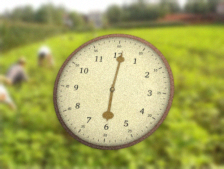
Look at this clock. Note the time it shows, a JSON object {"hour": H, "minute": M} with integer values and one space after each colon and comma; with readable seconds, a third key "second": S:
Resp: {"hour": 6, "minute": 1}
